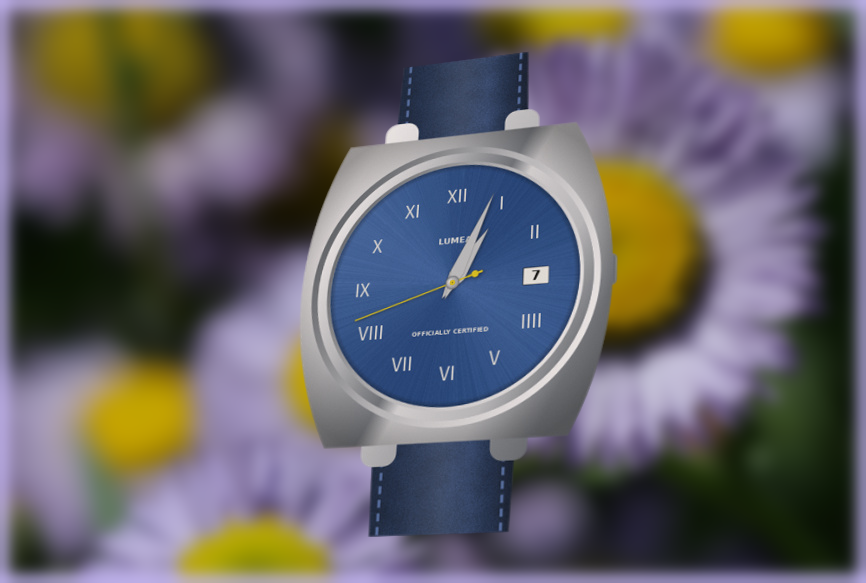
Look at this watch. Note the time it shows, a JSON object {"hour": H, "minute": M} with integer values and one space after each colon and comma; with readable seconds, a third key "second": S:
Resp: {"hour": 1, "minute": 3, "second": 42}
